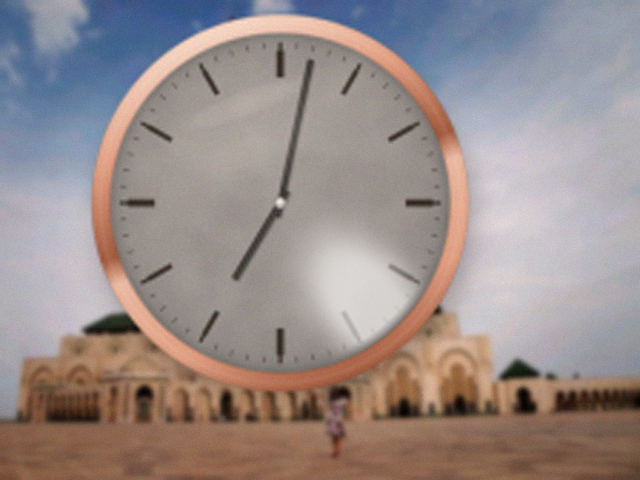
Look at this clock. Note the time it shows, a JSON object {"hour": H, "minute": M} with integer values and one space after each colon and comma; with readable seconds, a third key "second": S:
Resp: {"hour": 7, "minute": 2}
